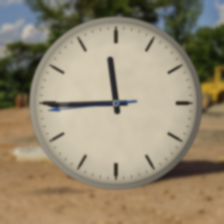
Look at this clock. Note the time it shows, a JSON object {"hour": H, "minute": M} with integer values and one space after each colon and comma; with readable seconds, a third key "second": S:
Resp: {"hour": 11, "minute": 44, "second": 44}
